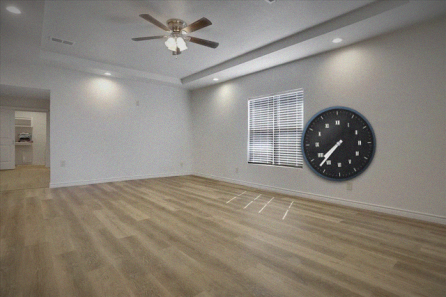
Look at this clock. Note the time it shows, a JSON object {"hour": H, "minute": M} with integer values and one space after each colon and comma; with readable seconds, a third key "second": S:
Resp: {"hour": 7, "minute": 37}
